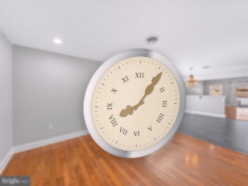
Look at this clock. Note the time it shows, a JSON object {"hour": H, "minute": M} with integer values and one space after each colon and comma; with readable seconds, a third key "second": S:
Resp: {"hour": 8, "minute": 6}
